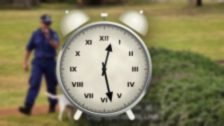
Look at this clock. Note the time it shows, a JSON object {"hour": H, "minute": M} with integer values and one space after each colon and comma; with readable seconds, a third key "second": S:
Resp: {"hour": 12, "minute": 28}
